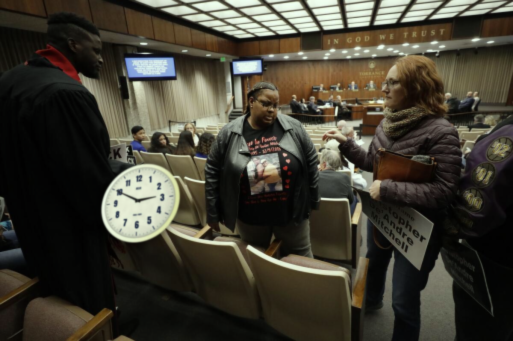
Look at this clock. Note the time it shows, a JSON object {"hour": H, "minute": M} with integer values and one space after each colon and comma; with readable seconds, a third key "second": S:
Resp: {"hour": 2, "minute": 50}
